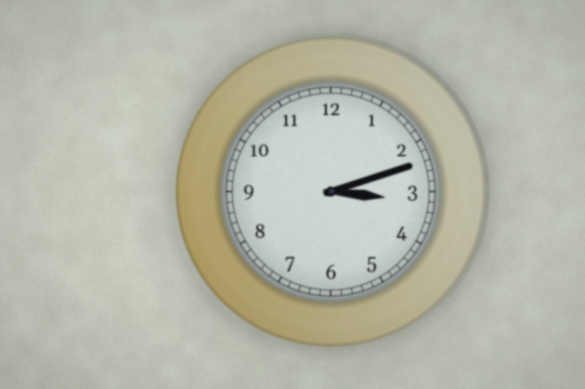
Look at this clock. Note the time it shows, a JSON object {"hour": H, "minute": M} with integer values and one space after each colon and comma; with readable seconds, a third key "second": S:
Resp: {"hour": 3, "minute": 12}
